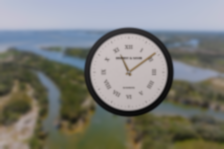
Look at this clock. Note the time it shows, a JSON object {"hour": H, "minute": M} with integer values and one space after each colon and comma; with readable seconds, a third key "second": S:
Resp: {"hour": 11, "minute": 9}
